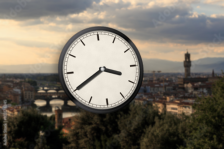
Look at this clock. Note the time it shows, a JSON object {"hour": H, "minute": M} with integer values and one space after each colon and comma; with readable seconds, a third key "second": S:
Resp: {"hour": 3, "minute": 40}
